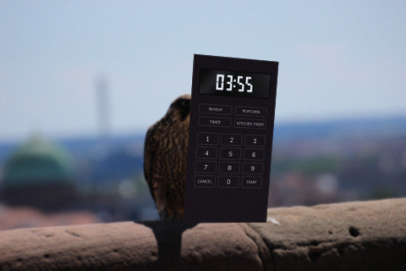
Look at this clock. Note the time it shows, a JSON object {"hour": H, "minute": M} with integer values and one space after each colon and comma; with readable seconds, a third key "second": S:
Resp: {"hour": 3, "minute": 55}
